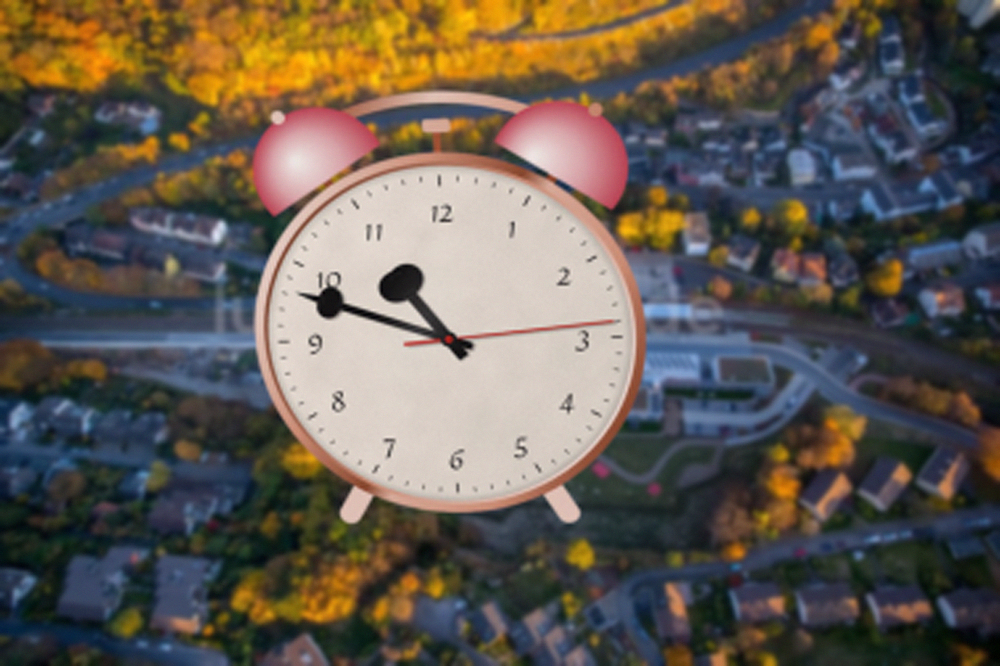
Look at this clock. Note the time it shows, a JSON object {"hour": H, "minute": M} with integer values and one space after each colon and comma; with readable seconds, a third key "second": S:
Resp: {"hour": 10, "minute": 48, "second": 14}
